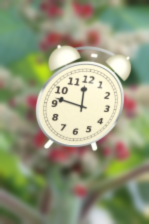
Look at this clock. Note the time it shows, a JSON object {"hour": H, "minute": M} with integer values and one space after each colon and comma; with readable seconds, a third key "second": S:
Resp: {"hour": 11, "minute": 47}
